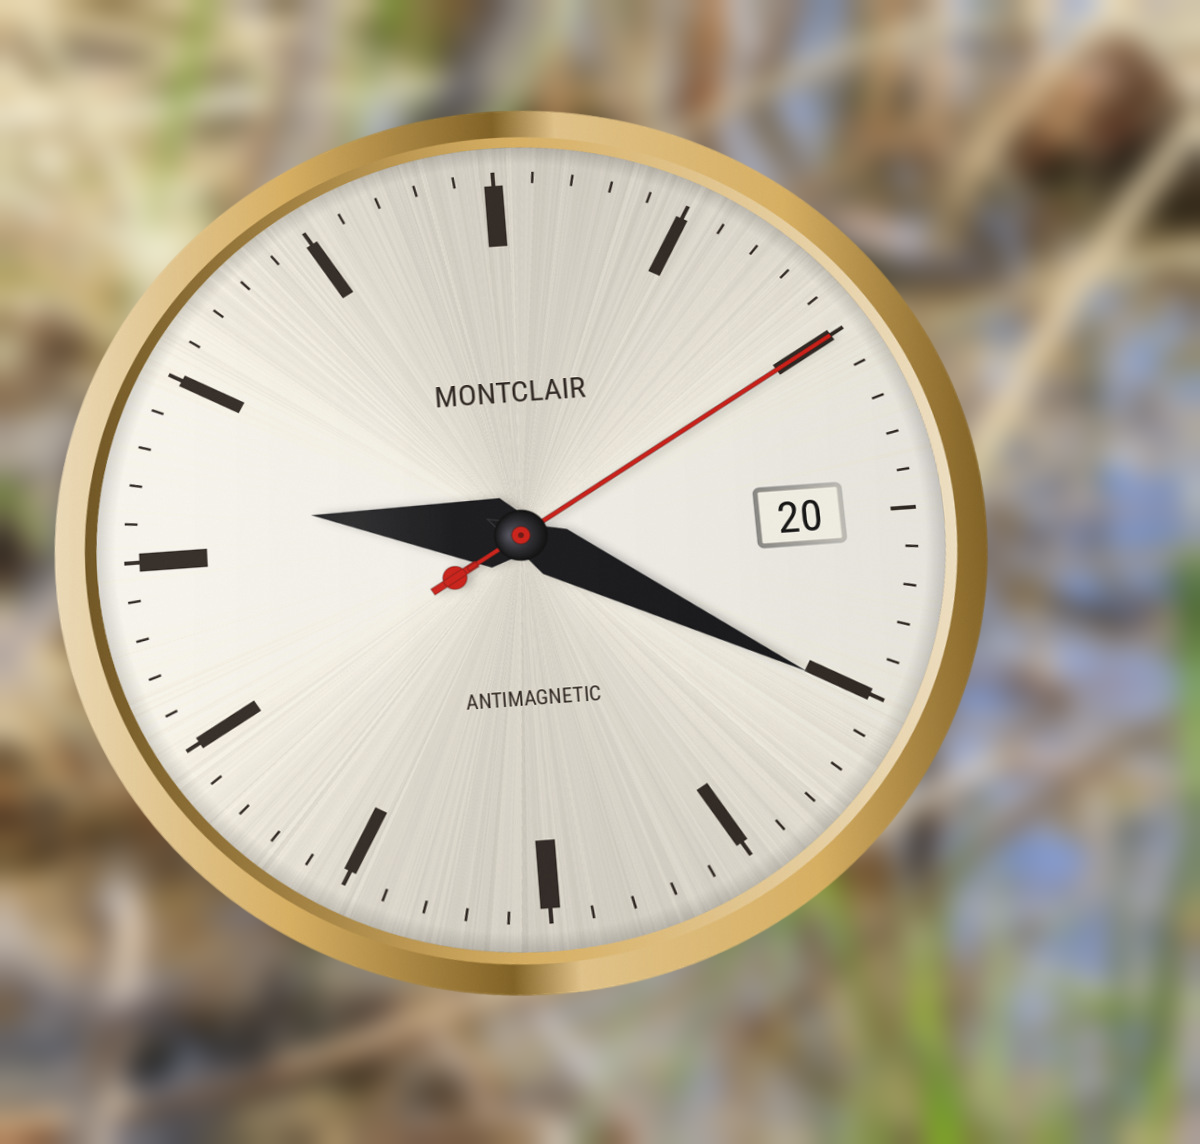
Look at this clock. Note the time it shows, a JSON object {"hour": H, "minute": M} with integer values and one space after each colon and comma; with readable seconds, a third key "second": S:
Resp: {"hour": 9, "minute": 20, "second": 10}
